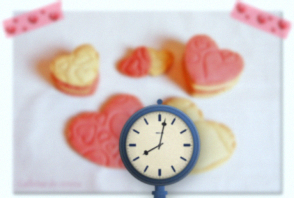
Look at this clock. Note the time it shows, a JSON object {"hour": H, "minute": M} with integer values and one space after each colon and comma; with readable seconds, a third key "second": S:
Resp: {"hour": 8, "minute": 2}
